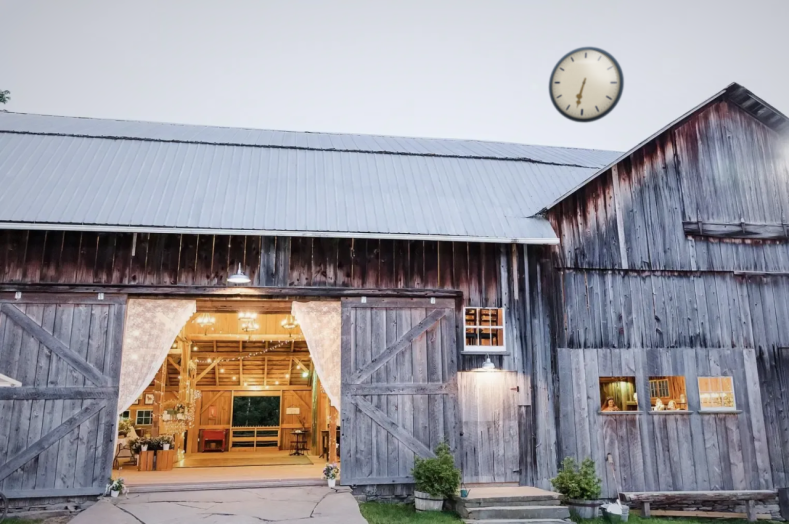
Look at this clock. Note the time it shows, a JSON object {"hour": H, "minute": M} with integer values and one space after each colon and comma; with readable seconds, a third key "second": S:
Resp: {"hour": 6, "minute": 32}
